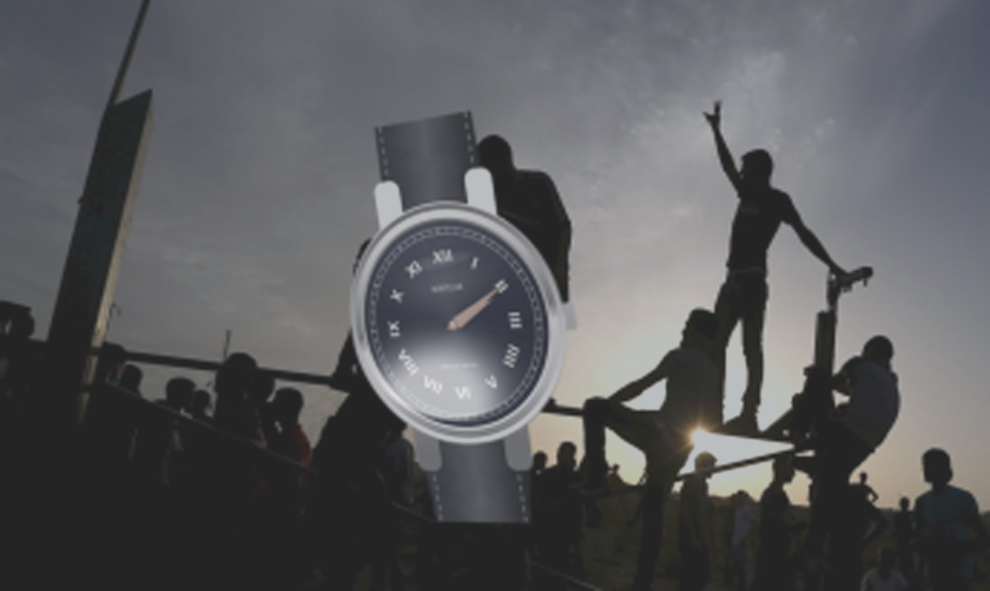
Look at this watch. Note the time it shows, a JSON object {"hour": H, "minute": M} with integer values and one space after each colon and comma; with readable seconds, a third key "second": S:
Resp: {"hour": 2, "minute": 10}
